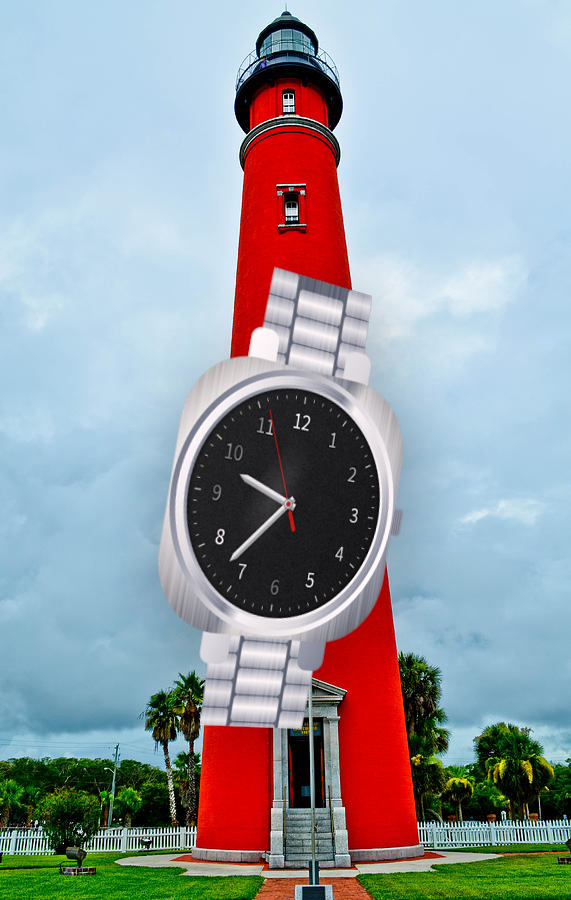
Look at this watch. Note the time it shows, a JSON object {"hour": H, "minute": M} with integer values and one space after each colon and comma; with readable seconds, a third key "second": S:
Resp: {"hour": 9, "minute": 36, "second": 56}
